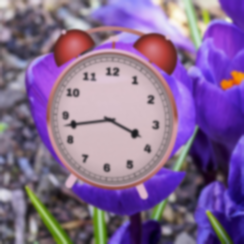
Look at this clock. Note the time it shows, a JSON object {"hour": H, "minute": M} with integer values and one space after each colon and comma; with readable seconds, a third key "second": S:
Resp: {"hour": 3, "minute": 43}
